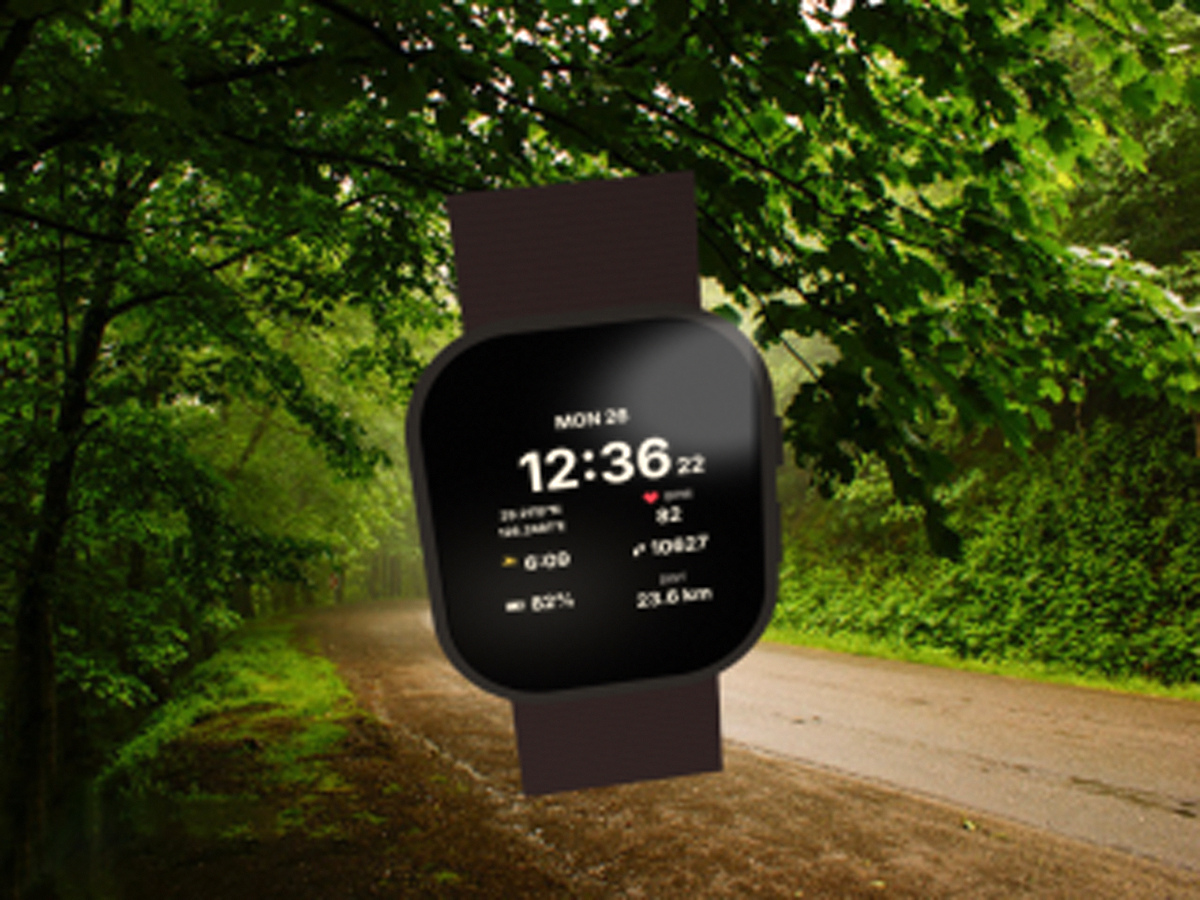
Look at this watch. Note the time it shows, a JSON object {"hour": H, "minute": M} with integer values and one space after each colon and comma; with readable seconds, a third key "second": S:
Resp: {"hour": 12, "minute": 36}
